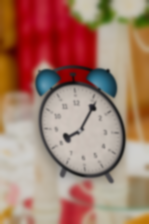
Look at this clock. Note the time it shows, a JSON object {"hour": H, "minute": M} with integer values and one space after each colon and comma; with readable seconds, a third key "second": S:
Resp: {"hour": 8, "minute": 6}
